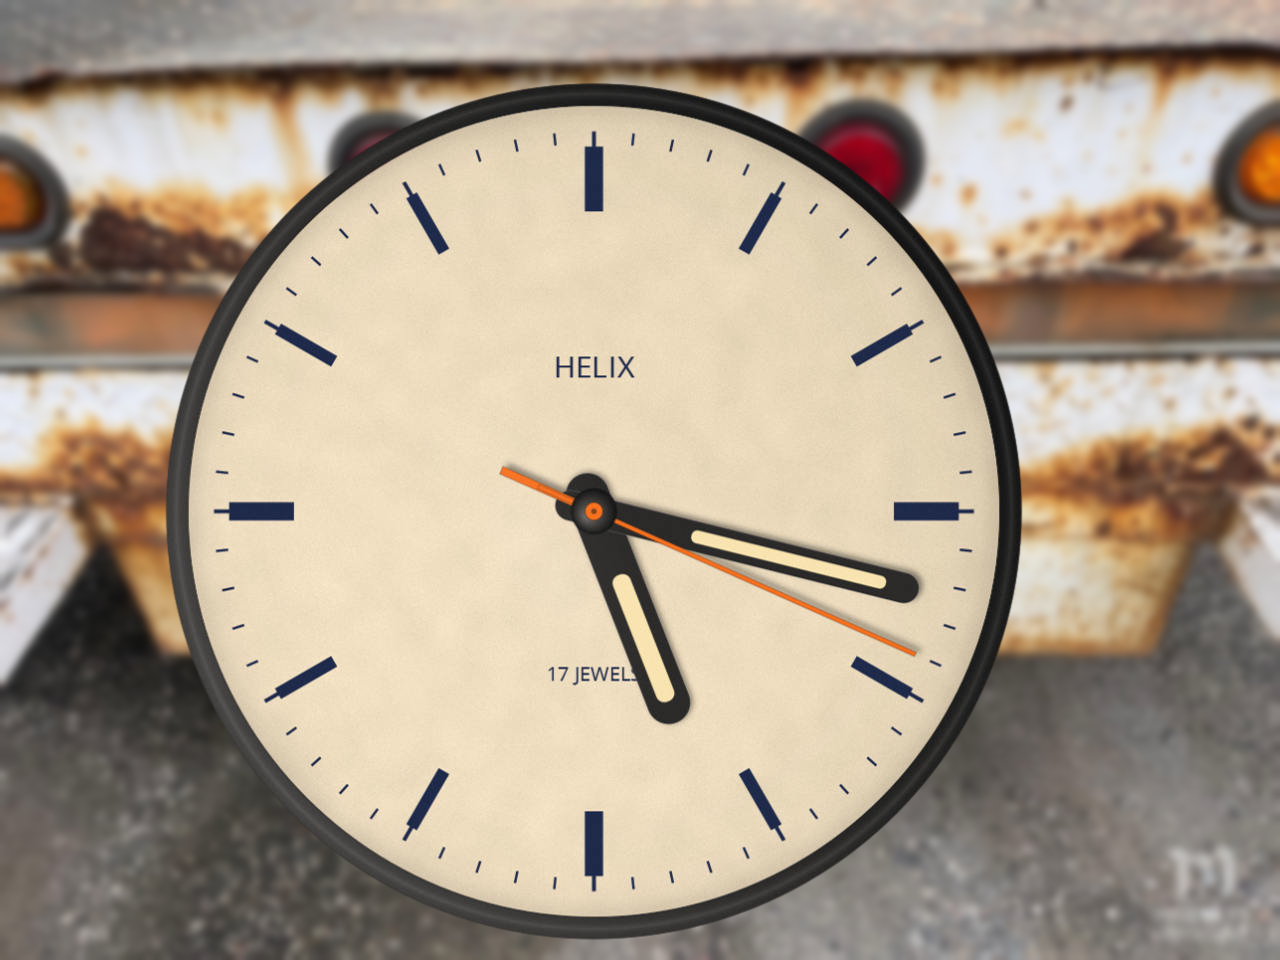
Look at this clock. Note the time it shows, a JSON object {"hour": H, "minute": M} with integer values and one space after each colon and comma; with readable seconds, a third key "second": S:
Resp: {"hour": 5, "minute": 17, "second": 19}
